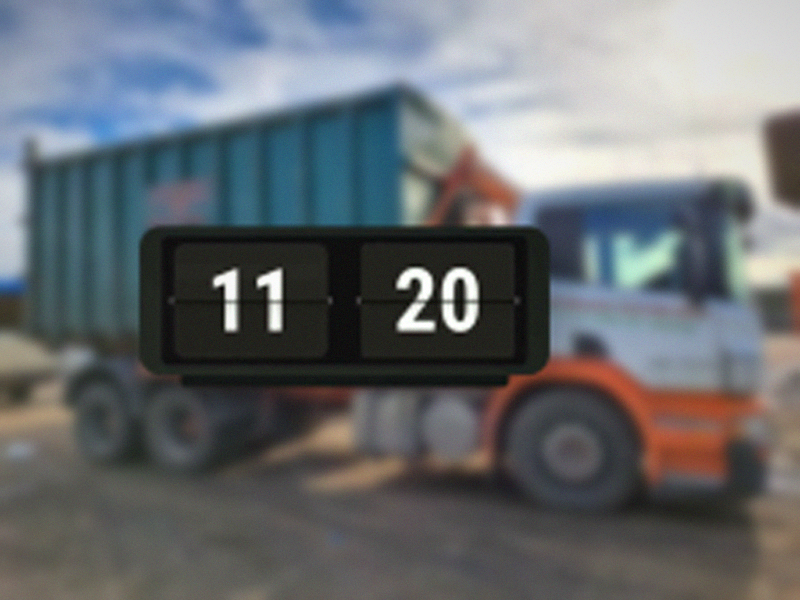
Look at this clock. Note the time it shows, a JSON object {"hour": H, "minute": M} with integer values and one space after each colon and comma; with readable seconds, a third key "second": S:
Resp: {"hour": 11, "minute": 20}
